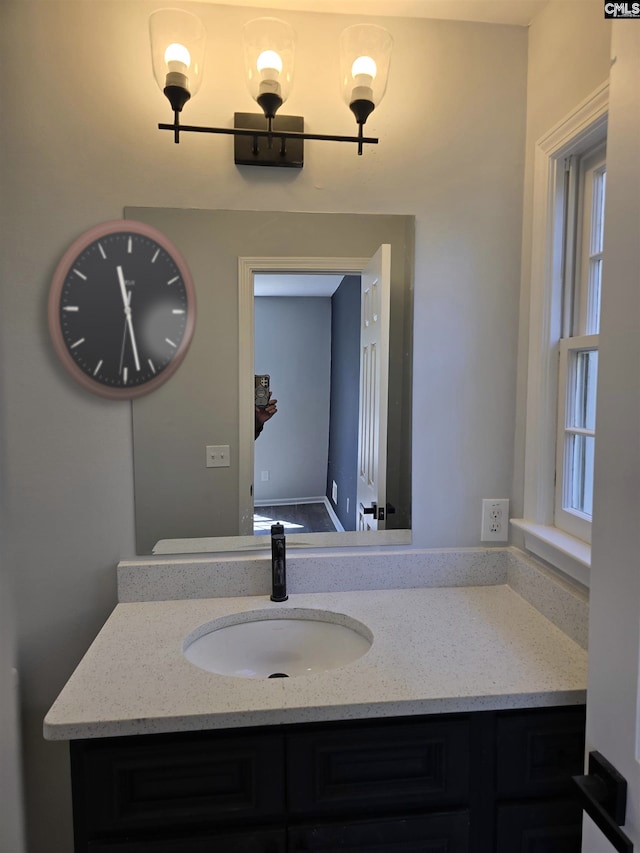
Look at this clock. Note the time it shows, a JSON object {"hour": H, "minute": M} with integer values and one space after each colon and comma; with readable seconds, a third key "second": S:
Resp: {"hour": 11, "minute": 27, "second": 31}
